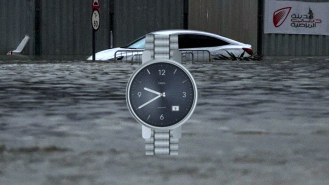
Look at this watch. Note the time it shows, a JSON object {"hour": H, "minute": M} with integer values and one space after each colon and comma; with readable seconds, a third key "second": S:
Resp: {"hour": 9, "minute": 40}
